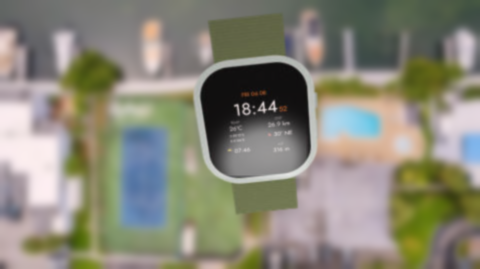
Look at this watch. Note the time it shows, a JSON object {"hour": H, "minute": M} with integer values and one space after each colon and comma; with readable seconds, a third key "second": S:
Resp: {"hour": 18, "minute": 44}
